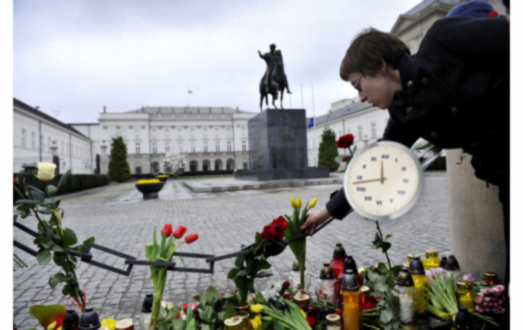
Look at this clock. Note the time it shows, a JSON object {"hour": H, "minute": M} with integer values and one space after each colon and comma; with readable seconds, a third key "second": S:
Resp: {"hour": 11, "minute": 43}
